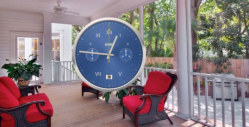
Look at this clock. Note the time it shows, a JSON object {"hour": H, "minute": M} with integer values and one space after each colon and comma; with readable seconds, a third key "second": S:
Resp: {"hour": 12, "minute": 46}
